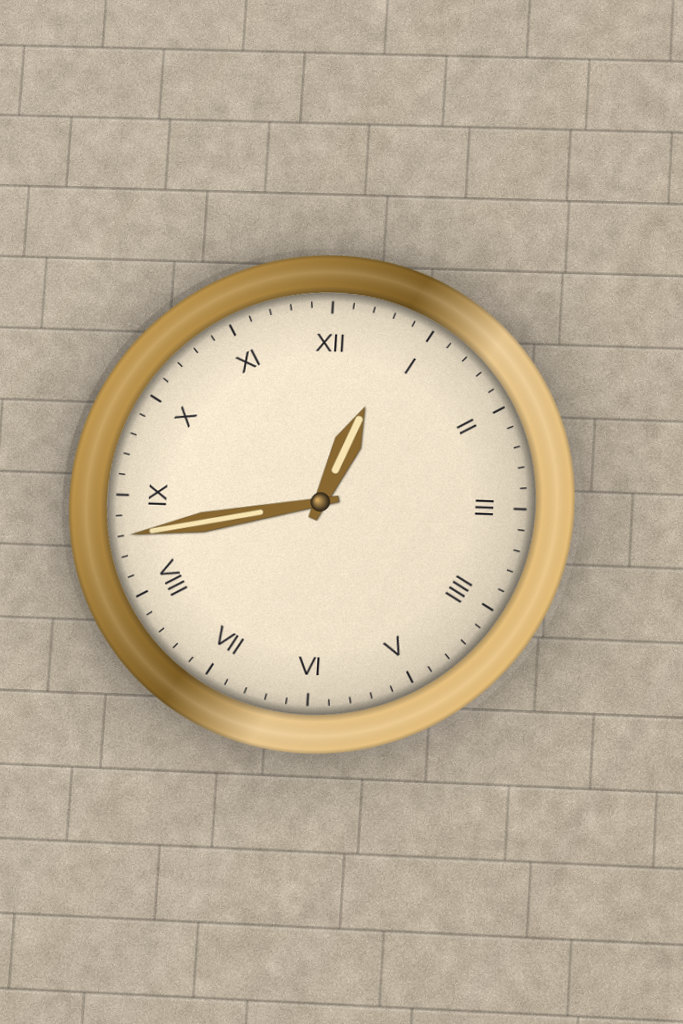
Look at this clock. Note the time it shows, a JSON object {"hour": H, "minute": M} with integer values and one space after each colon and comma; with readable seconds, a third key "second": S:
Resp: {"hour": 12, "minute": 43}
